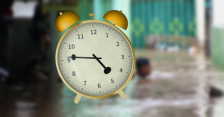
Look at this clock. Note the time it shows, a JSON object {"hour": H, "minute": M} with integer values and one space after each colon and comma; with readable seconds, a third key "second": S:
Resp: {"hour": 4, "minute": 46}
